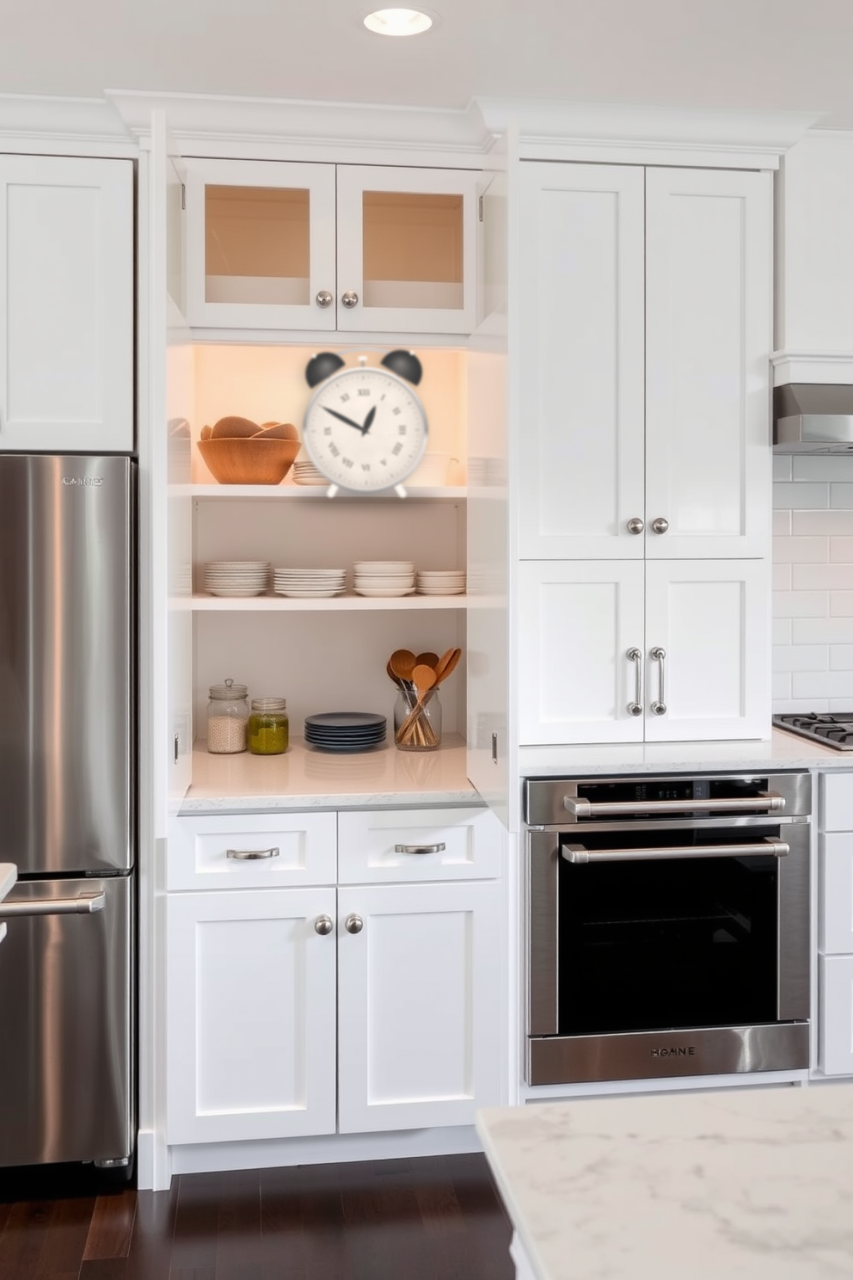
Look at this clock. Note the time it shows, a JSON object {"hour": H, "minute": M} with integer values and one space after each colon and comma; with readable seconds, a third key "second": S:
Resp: {"hour": 12, "minute": 50}
